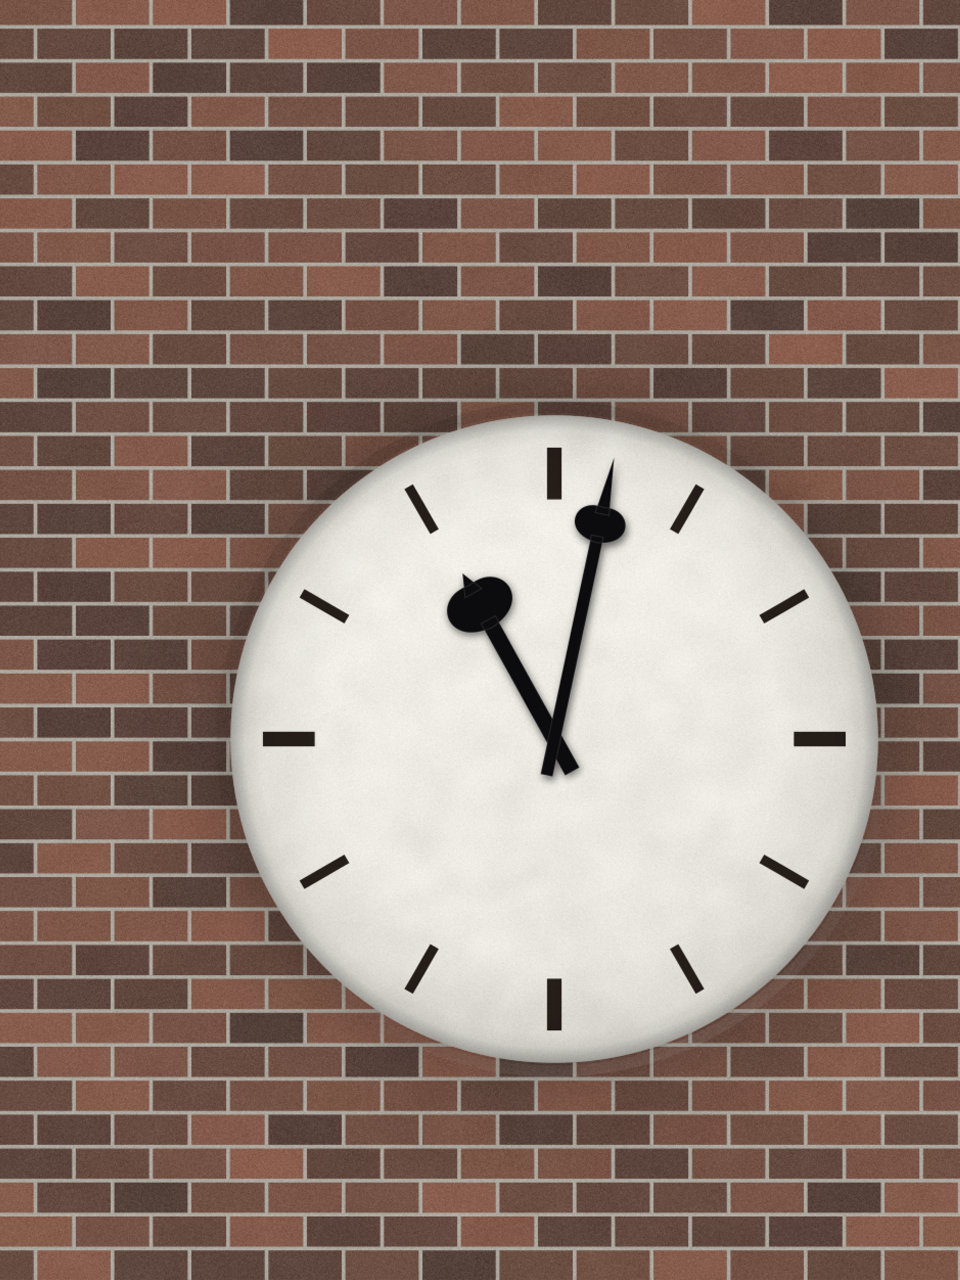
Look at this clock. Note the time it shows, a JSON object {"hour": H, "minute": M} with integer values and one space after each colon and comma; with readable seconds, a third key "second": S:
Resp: {"hour": 11, "minute": 2}
